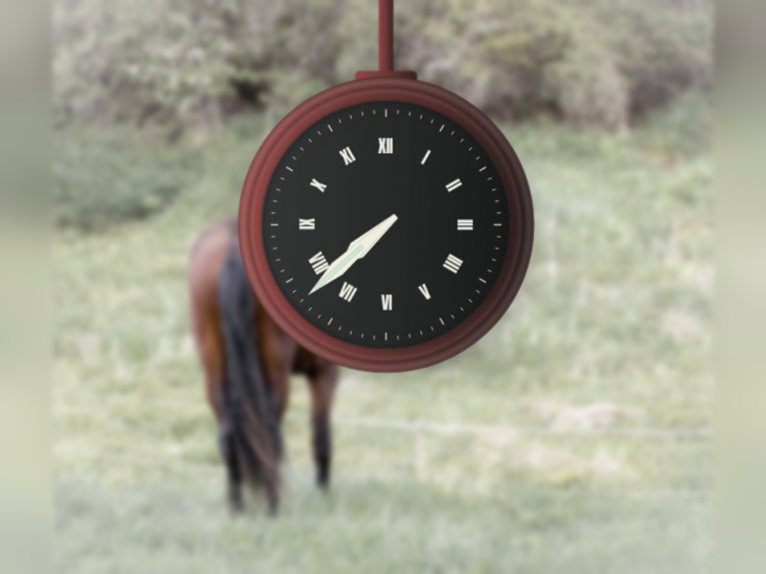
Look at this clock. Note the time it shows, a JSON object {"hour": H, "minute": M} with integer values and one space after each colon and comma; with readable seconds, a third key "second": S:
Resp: {"hour": 7, "minute": 38}
